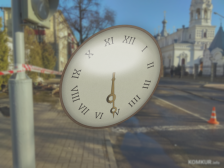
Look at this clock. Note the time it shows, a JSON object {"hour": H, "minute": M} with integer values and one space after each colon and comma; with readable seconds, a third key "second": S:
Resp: {"hour": 5, "minute": 26}
